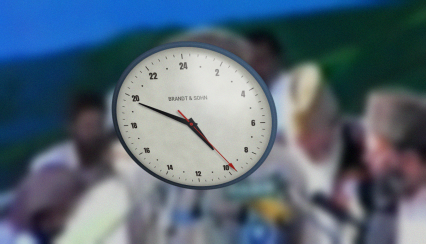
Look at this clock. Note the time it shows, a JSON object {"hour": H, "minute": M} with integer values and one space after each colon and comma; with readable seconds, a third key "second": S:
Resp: {"hour": 9, "minute": 49, "second": 24}
